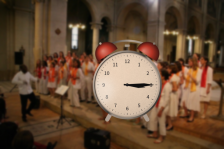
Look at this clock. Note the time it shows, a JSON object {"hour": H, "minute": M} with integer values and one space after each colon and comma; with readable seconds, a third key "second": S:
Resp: {"hour": 3, "minute": 15}
